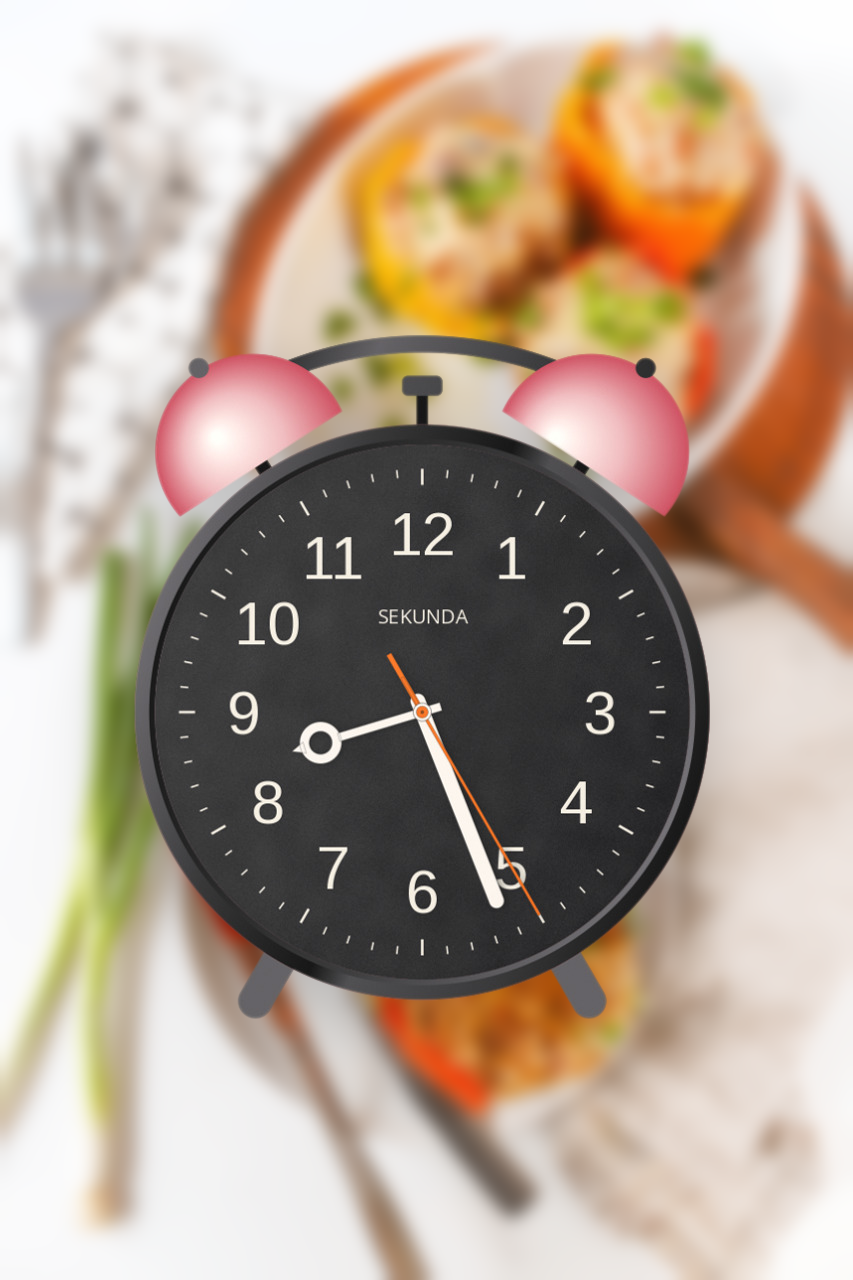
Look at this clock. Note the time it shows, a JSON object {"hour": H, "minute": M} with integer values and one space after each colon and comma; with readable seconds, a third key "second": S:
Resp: {"hour": 8, "minute": 26, "second": 25}
